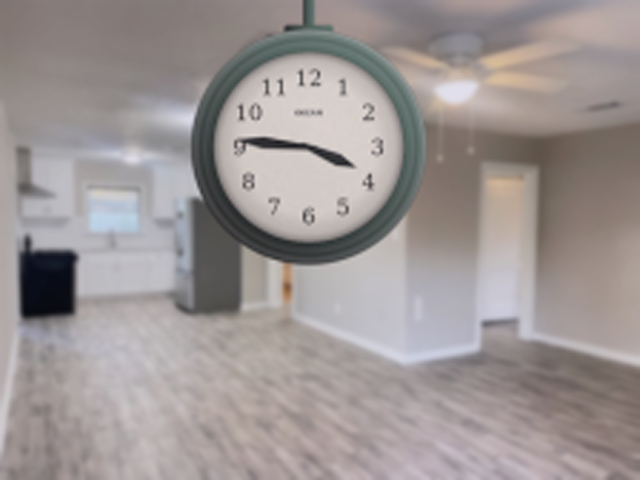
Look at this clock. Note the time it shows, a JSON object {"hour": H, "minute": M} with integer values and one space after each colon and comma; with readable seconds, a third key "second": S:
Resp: {"hour": 3, "minute": 46}
